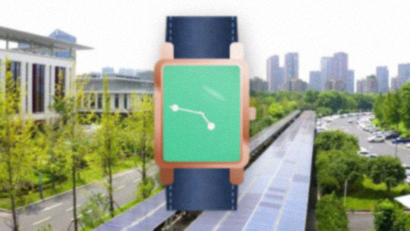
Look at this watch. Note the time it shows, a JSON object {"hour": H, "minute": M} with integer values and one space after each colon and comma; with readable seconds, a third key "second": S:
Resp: {"hour": 4, "minute": 47}
